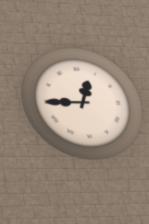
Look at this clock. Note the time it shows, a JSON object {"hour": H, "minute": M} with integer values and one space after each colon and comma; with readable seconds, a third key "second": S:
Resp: {"hour": 12, "minute": 45}
